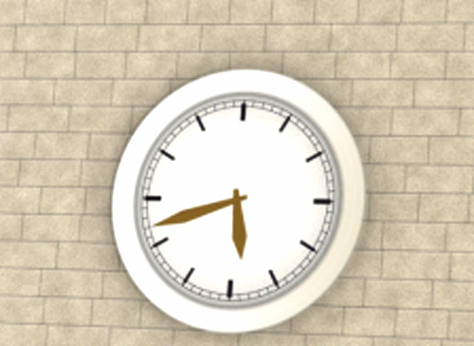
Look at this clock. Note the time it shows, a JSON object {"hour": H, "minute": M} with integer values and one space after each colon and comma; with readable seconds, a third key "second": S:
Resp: {"hour": 5, "minute": 42}
